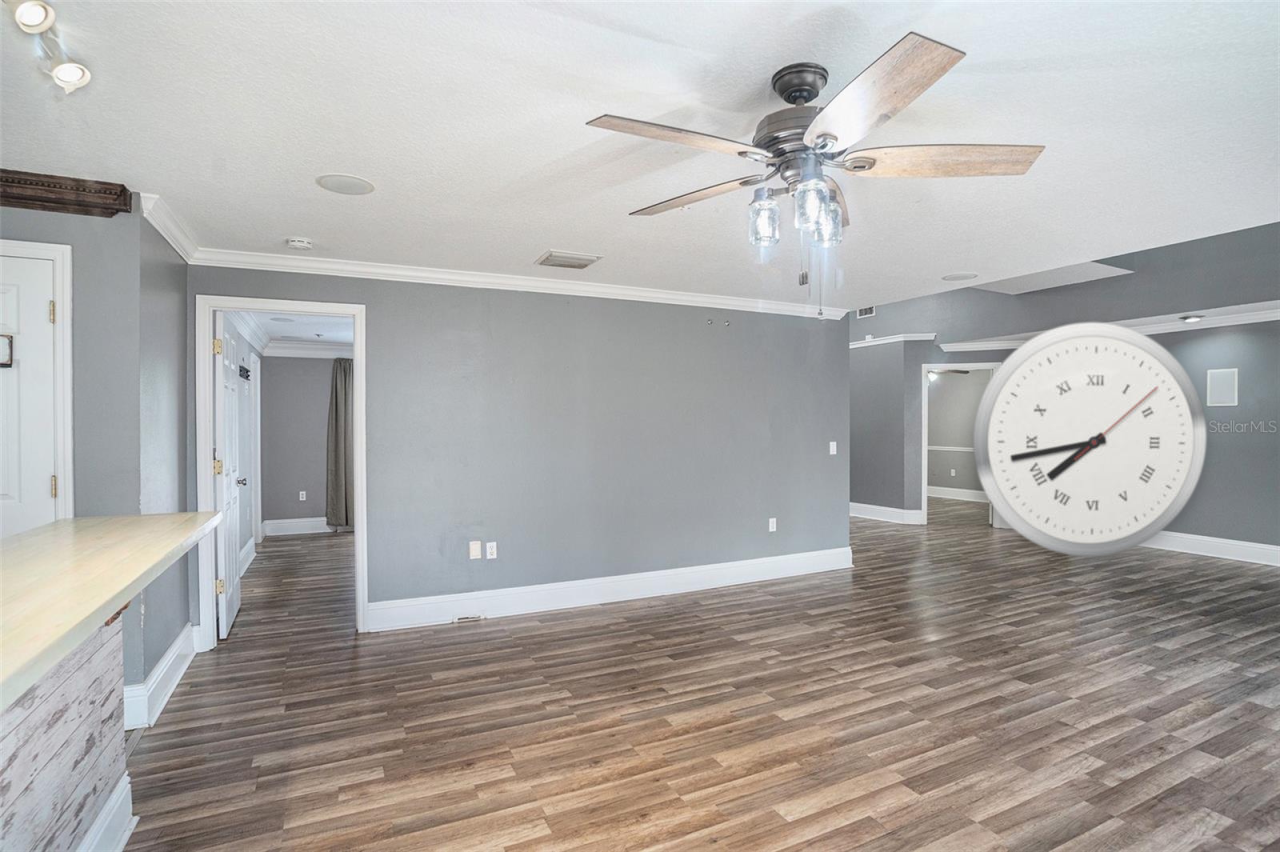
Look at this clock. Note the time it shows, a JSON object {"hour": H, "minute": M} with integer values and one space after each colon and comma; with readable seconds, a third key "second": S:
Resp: {"hour": 7, "minute": 43, "second": 8}
